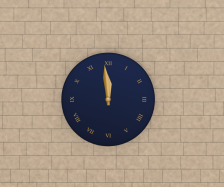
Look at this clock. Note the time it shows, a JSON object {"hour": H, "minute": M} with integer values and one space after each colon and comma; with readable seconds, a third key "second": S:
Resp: {"hour": 11, "minute": 59}
